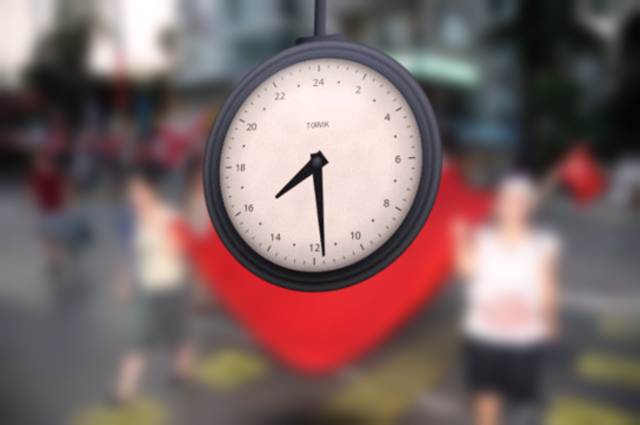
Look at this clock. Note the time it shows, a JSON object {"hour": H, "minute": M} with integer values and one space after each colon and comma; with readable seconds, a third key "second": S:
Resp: {"hour": 15, "minute": 29}
